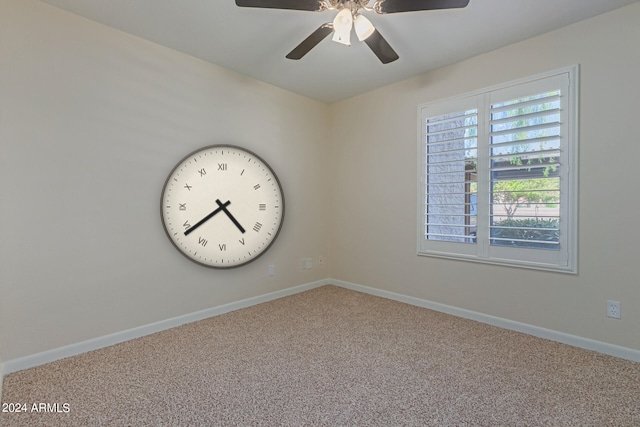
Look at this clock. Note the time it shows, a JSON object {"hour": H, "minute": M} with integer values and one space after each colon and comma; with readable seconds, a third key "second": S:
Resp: {"hour": 4, "minute": 39}
